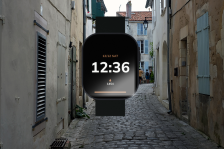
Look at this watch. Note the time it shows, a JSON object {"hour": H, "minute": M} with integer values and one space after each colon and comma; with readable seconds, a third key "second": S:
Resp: {"hour": 12, "minute": 36}
